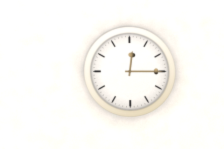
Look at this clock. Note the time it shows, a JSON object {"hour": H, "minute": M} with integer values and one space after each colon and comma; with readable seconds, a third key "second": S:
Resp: {"hour": 12, "minute": 15}
